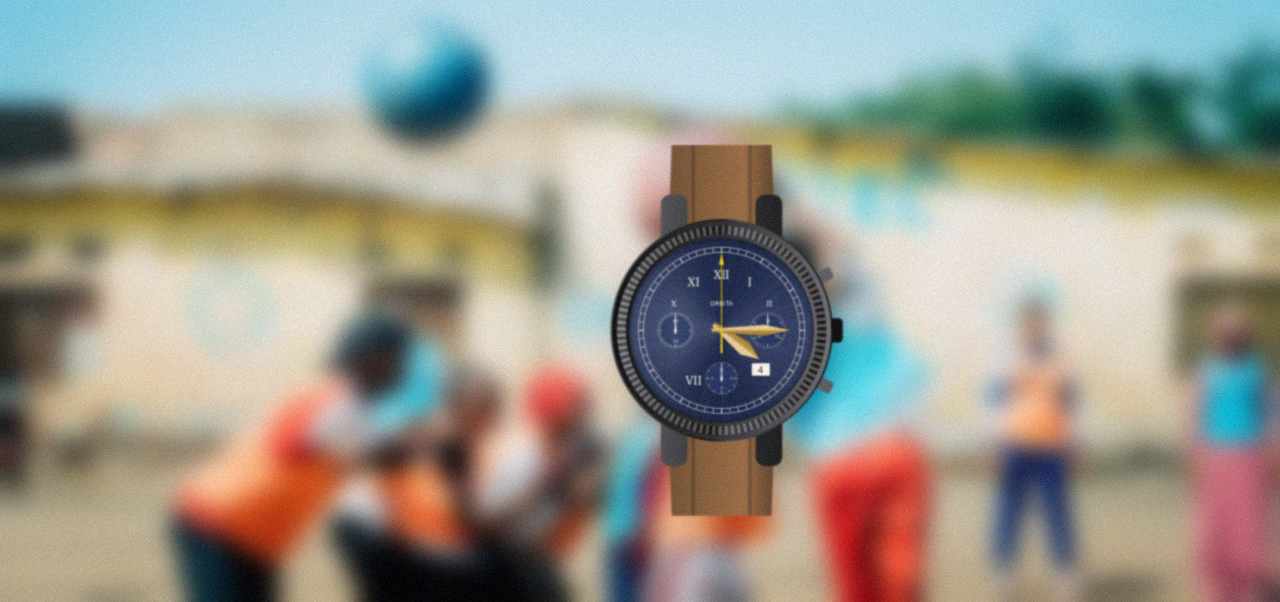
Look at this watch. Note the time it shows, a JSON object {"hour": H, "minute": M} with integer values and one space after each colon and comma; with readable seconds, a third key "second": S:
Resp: {"hour": 4, "minute": 15}
